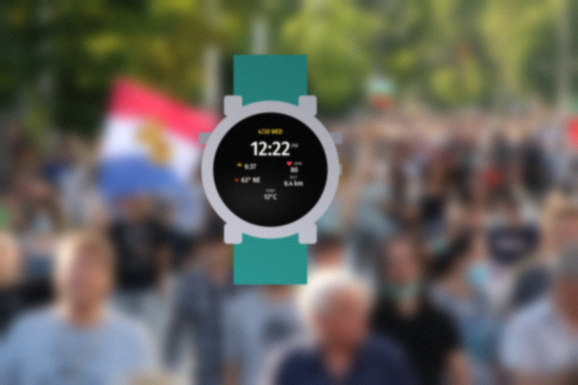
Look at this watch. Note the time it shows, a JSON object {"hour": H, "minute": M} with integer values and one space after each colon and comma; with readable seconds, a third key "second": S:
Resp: {"hour": 12, "minute": 22}
